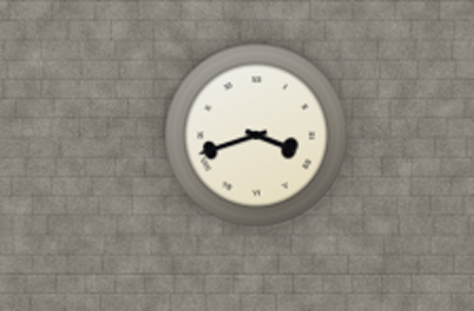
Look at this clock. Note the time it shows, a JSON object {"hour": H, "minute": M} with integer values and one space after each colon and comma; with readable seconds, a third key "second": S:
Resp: {"hour": 3, "minute": 42}
